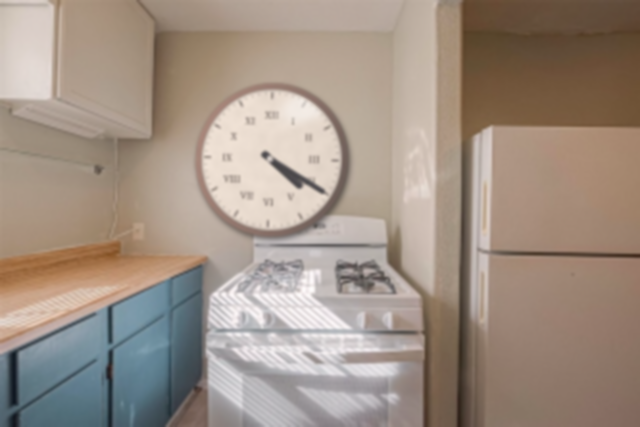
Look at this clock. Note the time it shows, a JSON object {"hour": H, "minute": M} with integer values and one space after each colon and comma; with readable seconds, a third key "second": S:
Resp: {"hour": 4, "minute": 20}
